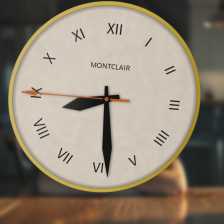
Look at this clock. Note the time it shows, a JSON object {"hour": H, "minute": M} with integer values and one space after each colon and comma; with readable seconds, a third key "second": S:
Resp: {"hour": 8, "minute": 28, "second": 45}
